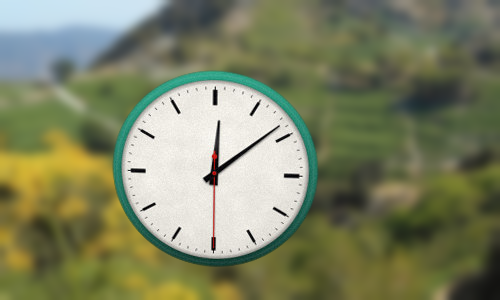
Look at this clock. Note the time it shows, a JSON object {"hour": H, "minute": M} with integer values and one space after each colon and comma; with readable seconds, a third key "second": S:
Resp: {"hour": 12, "minute": 8, "second": 30}
